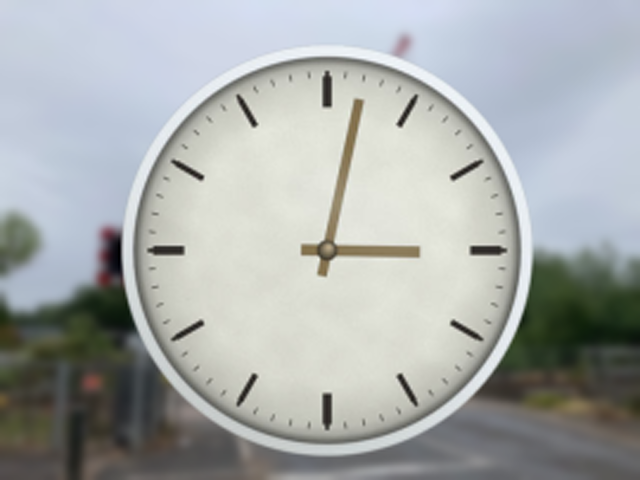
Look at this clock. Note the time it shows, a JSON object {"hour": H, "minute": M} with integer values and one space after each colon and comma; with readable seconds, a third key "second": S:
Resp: {"hour": 3, "minute": 2}
